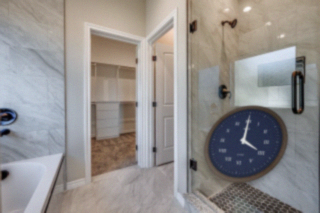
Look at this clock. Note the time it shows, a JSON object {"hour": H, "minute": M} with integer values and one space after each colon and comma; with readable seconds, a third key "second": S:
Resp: {"hour": 4, "minute": 0}
